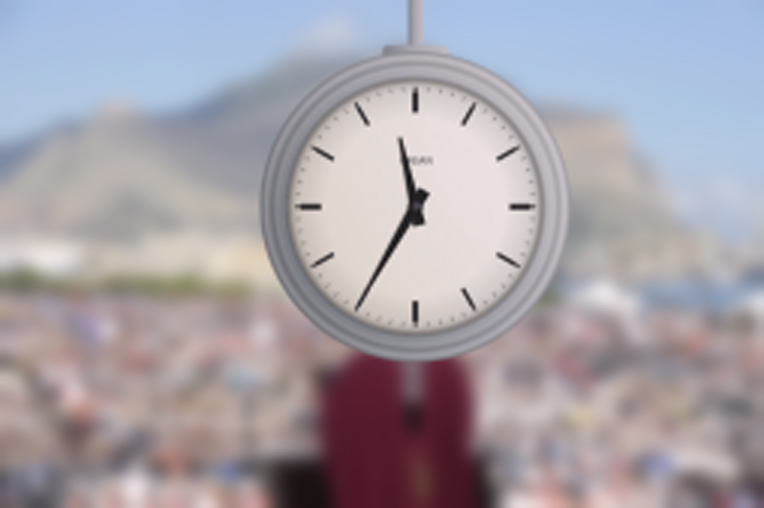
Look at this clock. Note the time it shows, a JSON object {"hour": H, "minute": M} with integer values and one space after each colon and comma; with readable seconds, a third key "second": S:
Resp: {"hour": 11, "minute": 35}
